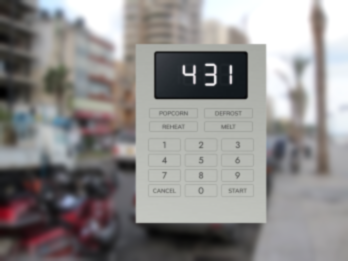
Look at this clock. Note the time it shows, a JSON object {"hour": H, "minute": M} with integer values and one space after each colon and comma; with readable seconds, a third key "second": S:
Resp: {"hour": 4, "minute": 31}
